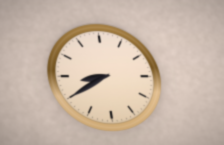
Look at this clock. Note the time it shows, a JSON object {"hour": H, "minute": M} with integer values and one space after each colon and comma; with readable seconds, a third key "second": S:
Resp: {"hour": 8, "minute": 40}
